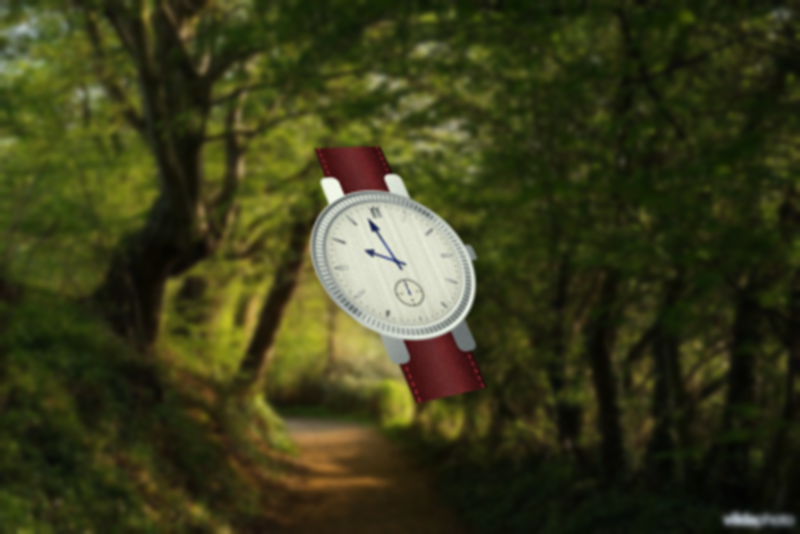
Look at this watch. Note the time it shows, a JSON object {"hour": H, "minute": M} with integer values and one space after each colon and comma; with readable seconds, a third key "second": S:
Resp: {"hour": 9, "minute": 58}
